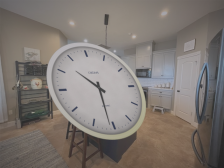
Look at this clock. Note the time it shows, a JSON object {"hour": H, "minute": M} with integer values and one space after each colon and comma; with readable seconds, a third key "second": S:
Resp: {"hour": 10, "minute": 31}
